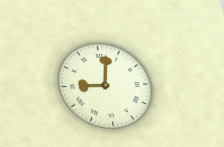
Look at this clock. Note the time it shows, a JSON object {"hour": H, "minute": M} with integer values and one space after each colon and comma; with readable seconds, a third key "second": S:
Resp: {"hour": 9, "minute": 2}
